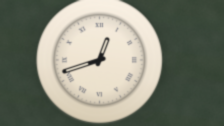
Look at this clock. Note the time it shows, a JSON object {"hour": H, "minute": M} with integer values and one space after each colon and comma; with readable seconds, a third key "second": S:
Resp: {"hour": 12, "minute": 42}
